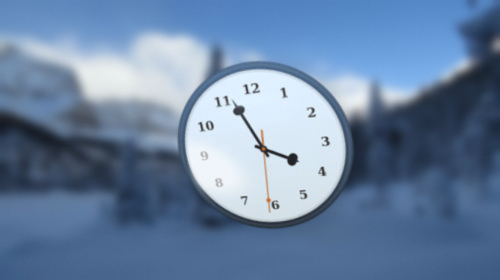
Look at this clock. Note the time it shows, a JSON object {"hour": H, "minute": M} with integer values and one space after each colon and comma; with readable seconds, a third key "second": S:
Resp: {"hour": 3, "minute": 56, "second": 31}
